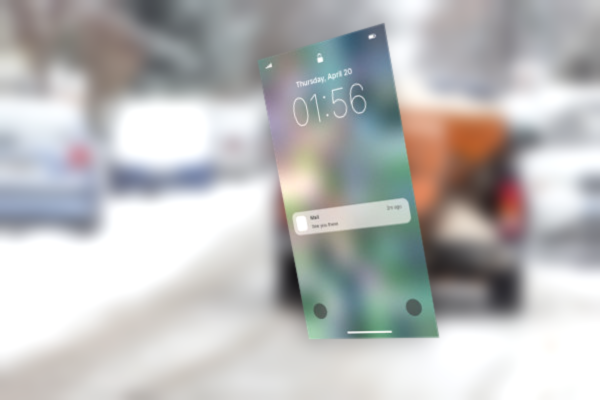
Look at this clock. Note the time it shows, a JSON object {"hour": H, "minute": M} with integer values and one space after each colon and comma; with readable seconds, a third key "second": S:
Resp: {"hour": 1, "minute": 56}
